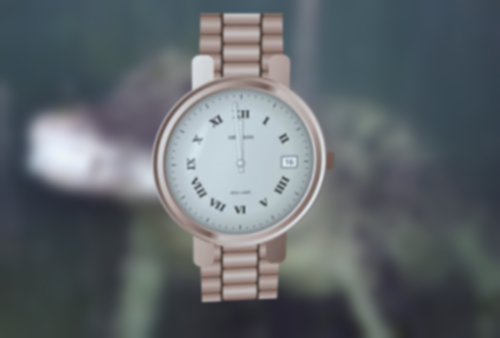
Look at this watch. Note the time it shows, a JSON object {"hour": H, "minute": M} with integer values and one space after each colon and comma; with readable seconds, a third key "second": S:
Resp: {"hour": 11, "minute": 59}
